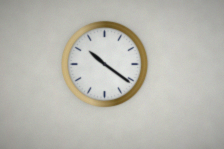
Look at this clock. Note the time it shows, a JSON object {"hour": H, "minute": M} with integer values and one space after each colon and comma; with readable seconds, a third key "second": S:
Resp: {"hour": 10, "minute": 21}
